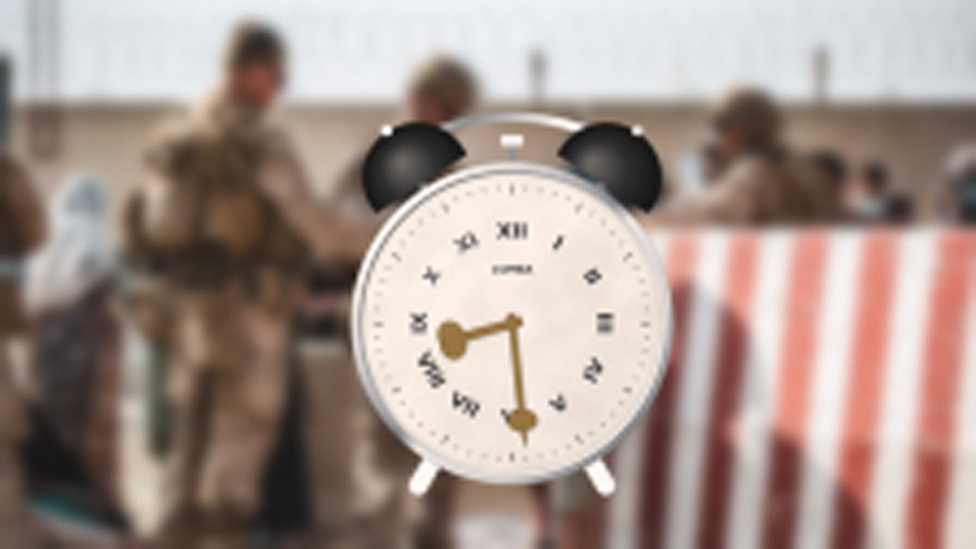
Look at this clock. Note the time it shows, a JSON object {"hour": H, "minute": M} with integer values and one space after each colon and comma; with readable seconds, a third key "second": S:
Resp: {"hour": 8, "minute": 29}
